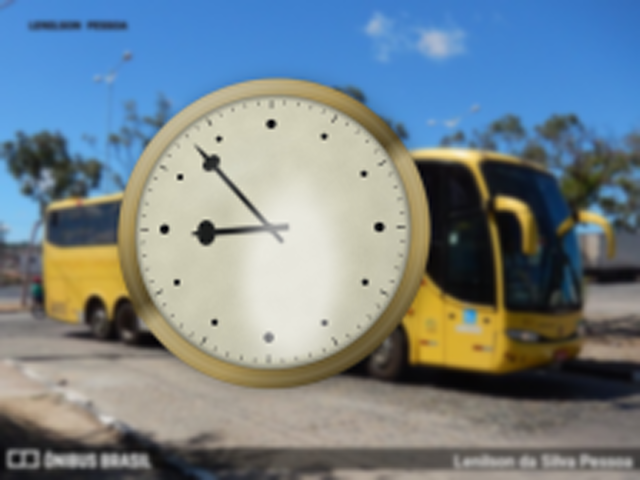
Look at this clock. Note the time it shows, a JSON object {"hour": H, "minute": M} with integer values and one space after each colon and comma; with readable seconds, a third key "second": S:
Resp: {"hour": 8, "minute": 53}
